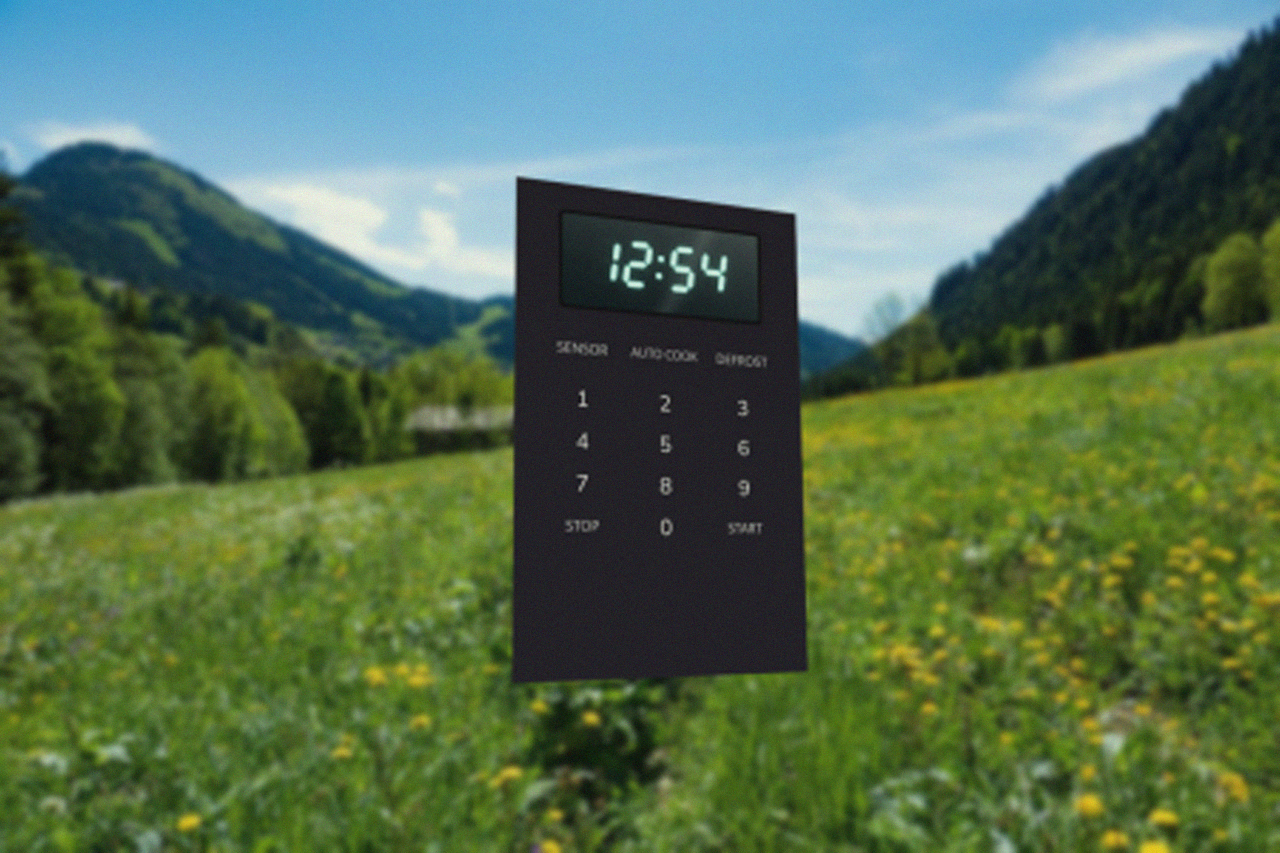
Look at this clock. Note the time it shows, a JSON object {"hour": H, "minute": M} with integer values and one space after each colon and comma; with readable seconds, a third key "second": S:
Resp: {"hour": 12, "minute": 54}
